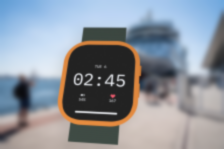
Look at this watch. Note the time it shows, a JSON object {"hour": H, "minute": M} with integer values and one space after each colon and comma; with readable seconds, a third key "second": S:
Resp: {"hour": 2, "minute": 45}
